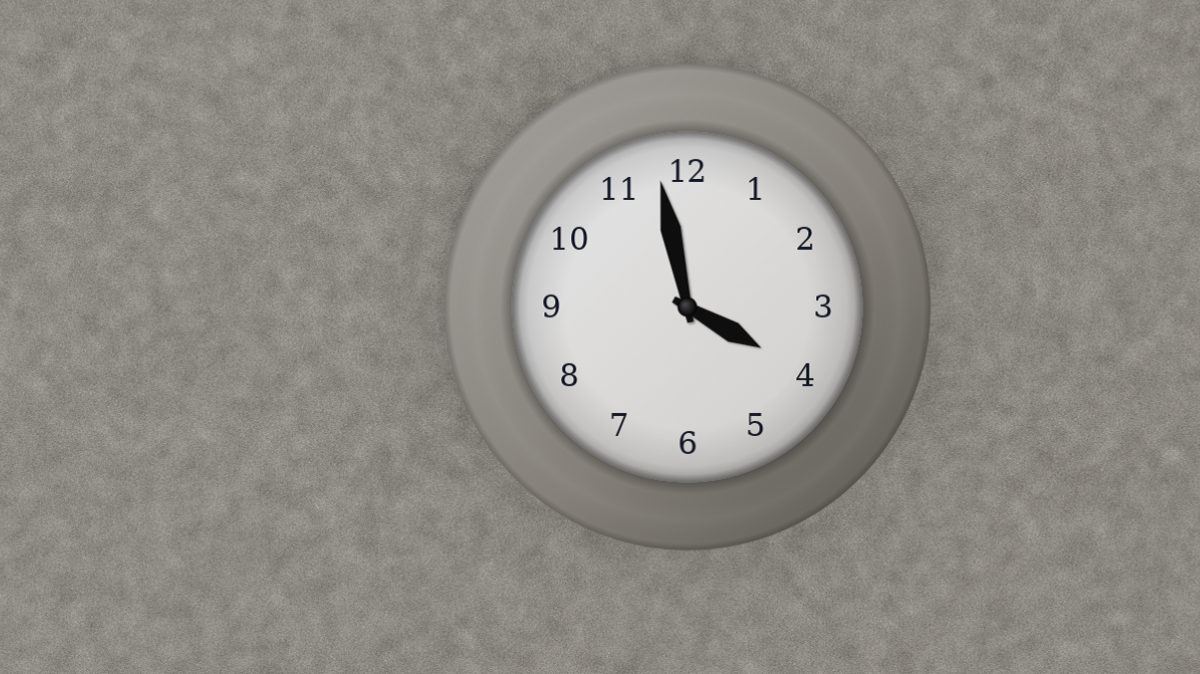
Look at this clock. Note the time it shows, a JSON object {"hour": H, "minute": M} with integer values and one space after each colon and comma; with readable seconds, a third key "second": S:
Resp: {"hour": 3, "minute": 58}
